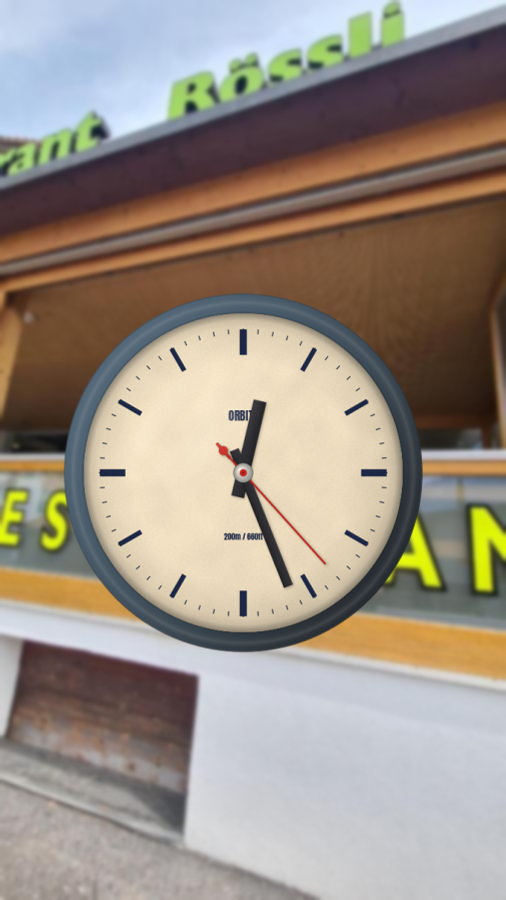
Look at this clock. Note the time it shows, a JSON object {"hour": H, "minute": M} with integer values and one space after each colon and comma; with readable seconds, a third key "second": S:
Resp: {"hour": 12, "minute": 26, "second": 23}
